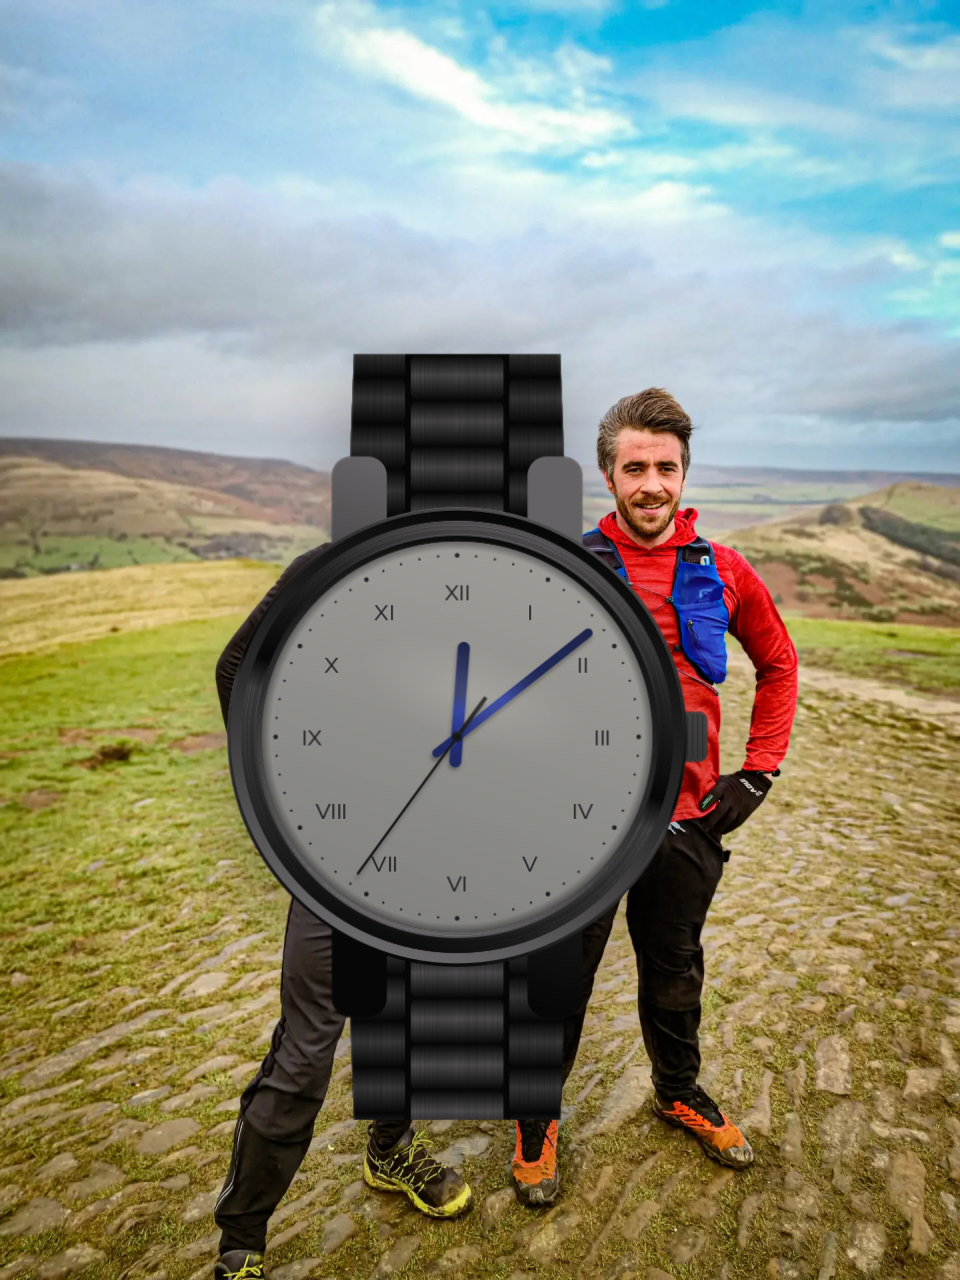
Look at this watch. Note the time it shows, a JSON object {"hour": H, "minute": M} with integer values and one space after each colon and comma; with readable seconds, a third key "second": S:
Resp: {"hour": 12, "minute": 8, "second": 36}
